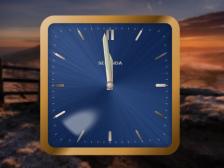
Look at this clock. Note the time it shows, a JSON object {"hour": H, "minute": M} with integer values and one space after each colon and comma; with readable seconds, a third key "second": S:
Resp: {"hour": 11, "minute": 59}
